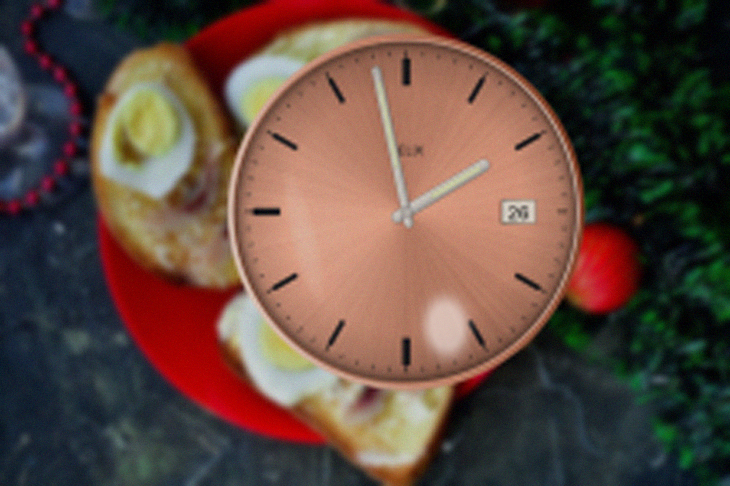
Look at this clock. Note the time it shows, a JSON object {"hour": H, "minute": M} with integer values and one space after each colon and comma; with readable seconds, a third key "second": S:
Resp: {"hour": 1, "minute": 58}
